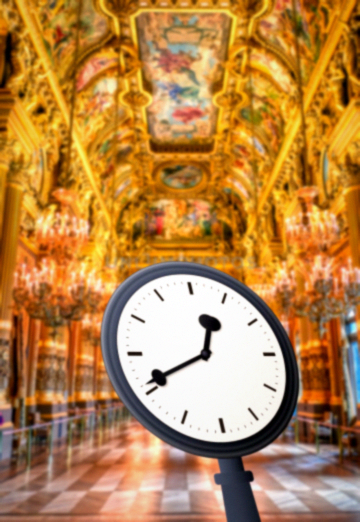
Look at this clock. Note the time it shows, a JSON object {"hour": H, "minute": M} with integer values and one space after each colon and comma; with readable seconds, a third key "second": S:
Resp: {"hour": 12, "minute": 41}
